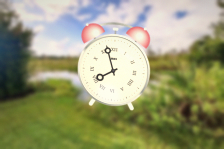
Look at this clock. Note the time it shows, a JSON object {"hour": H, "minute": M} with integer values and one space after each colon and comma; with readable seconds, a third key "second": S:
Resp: {"hour": 7, "minute": 57}
